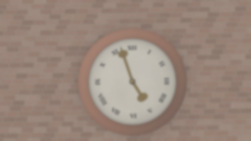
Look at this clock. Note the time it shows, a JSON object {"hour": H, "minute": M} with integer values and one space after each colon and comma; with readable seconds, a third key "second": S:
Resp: {"hour": 4, "minute": 57}
